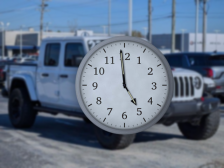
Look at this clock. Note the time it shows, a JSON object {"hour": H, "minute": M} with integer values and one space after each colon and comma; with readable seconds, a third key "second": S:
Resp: {"hour": 4, "minute": 59}
